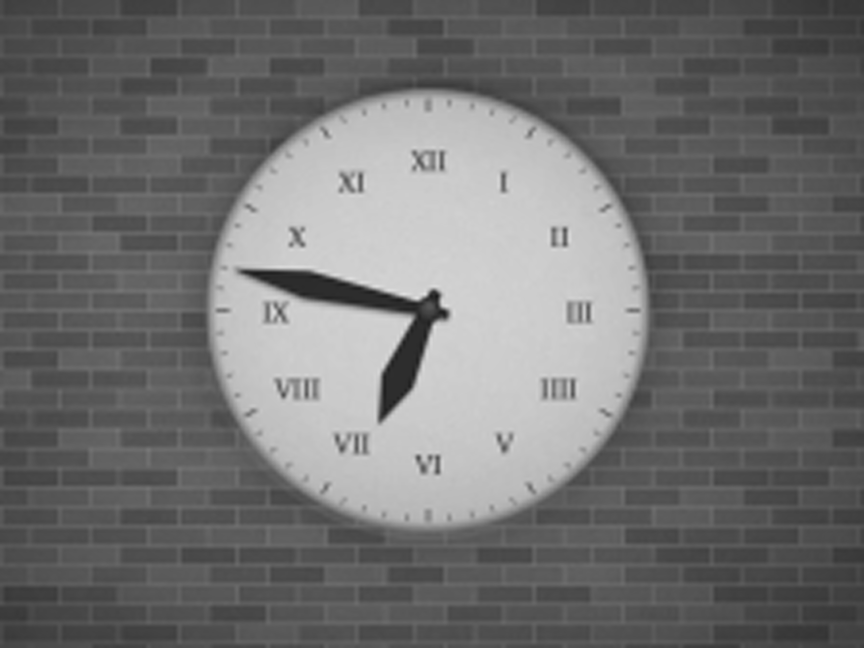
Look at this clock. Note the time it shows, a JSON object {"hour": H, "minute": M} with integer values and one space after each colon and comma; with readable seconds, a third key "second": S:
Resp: {"hour": 6, "minute": 47}
